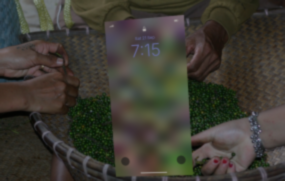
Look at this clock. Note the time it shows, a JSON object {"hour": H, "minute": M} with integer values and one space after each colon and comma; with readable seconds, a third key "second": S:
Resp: {"hour": 7, "minute": 15}
